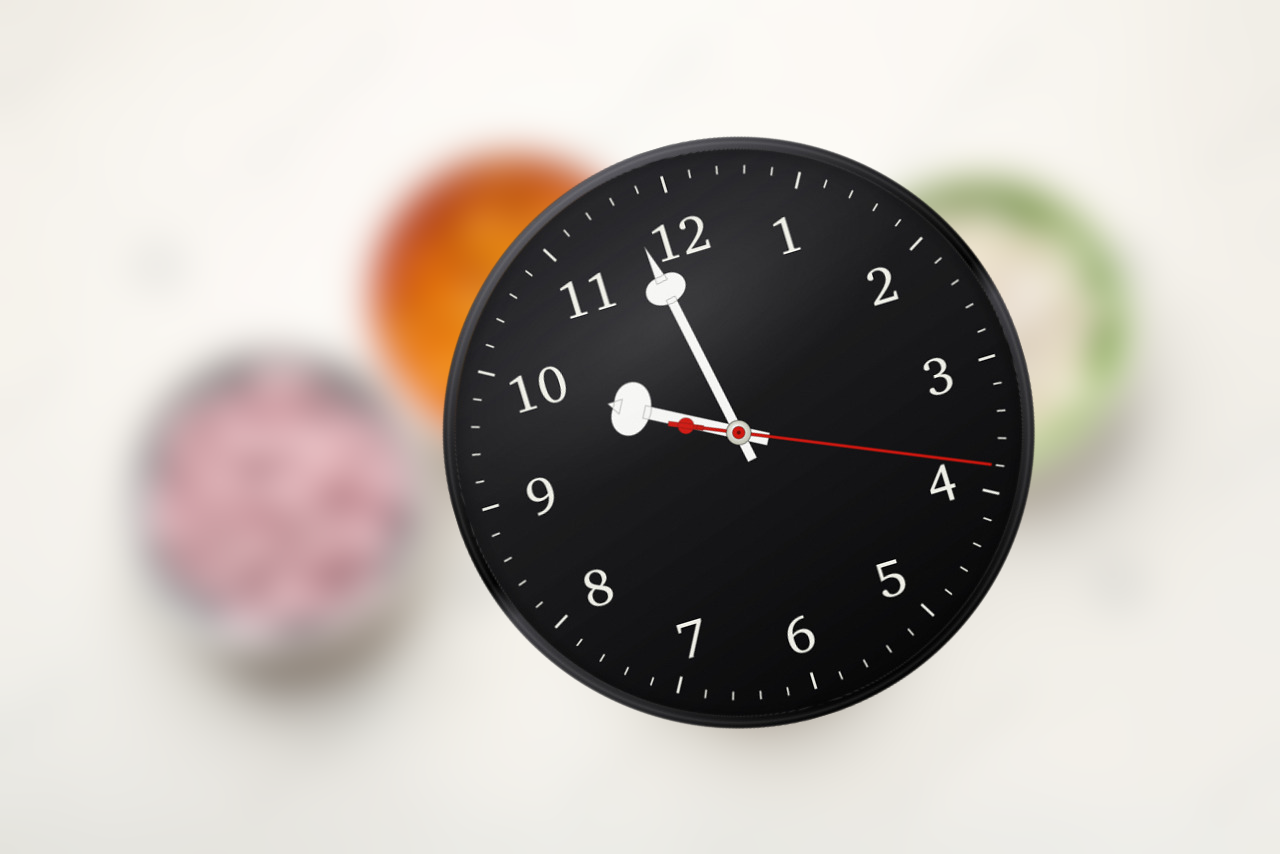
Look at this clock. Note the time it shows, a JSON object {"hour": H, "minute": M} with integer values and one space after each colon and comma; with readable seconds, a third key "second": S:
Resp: {"hour": 9, "minute": 58, "second": 19}
